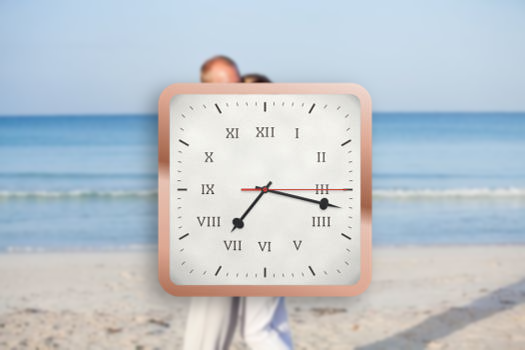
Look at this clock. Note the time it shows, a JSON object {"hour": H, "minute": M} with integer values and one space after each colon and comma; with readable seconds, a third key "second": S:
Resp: {"hour": 7, "minute": 17, "second": 15}
